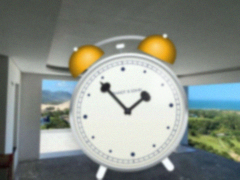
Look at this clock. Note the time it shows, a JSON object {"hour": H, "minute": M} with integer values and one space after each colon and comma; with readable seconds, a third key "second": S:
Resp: {"hour": 1, "minute": 54}
